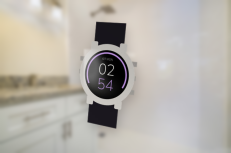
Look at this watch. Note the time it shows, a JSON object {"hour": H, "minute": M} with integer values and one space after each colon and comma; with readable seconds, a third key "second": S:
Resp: {"hour": 2, "minute": 54}
